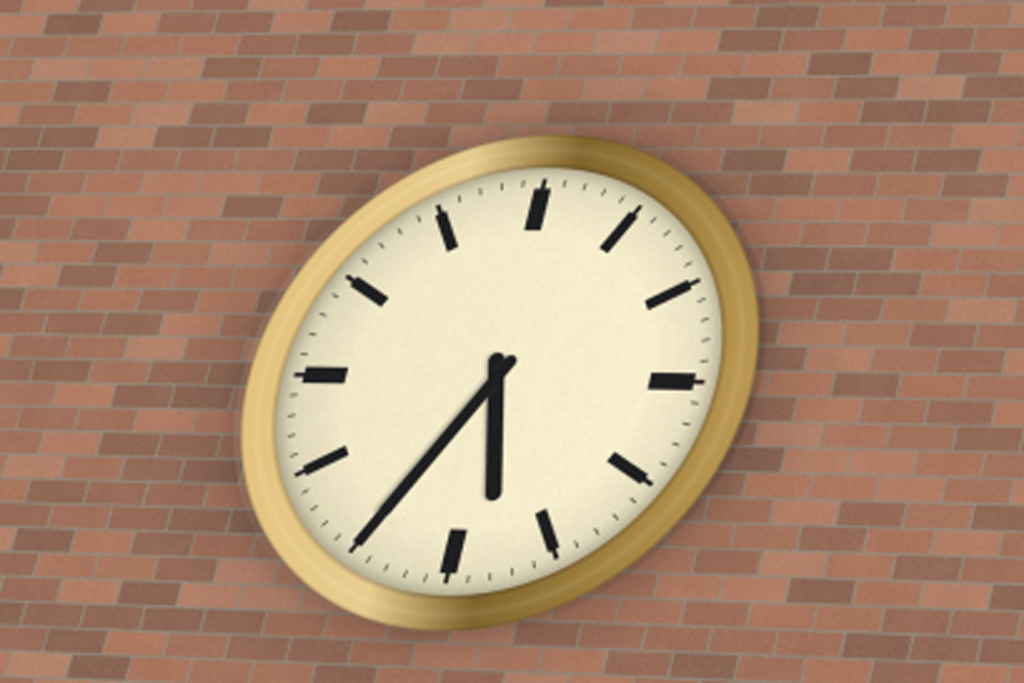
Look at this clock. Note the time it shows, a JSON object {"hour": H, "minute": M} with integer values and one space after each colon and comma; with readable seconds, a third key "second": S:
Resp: {"hour": 5, "minute": 35}
